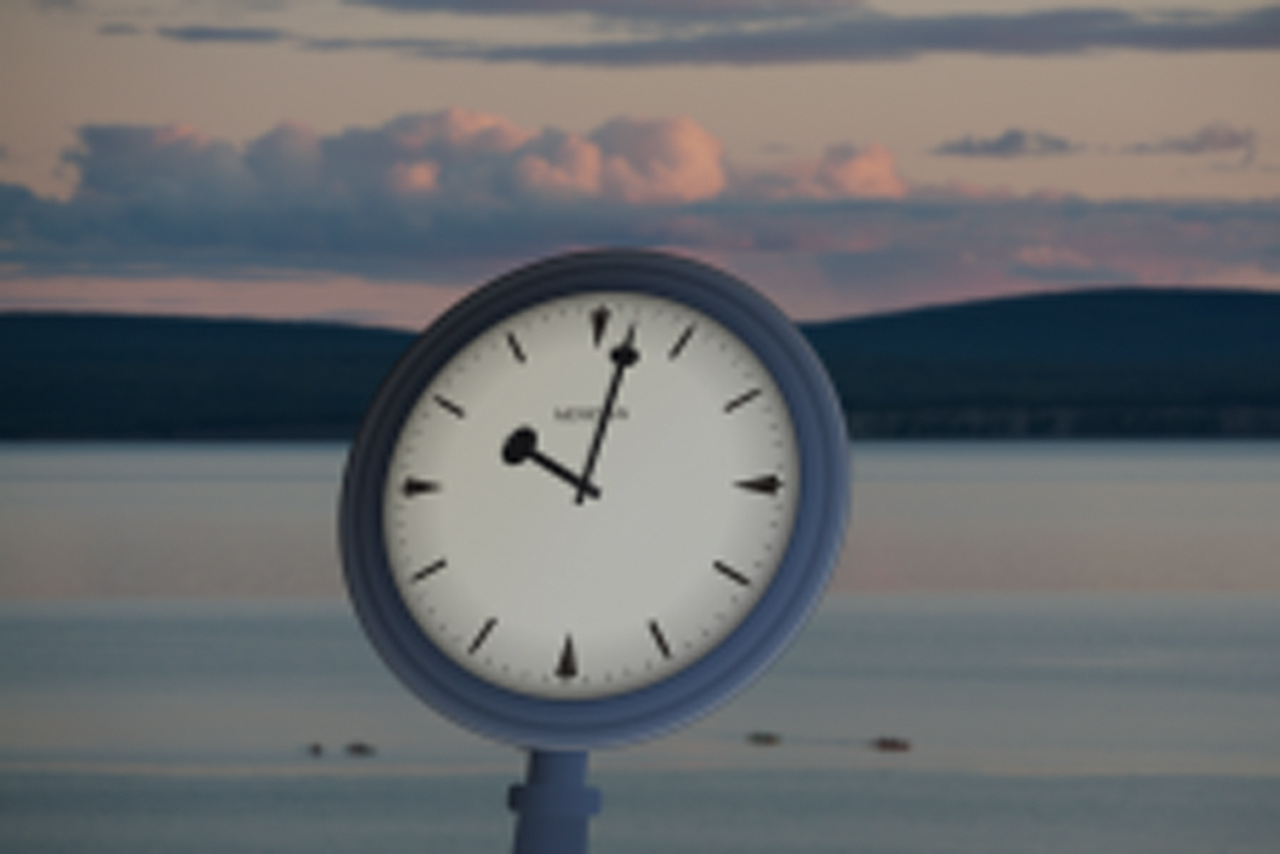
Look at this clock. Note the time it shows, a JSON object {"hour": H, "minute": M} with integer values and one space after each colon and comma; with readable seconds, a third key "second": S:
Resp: {"hour": 10, "minute": 2}
